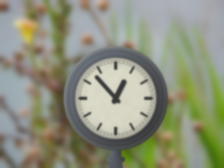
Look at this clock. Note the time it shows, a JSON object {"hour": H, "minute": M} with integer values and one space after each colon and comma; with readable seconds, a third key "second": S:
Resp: {"hour": 12, "minute": 53}
